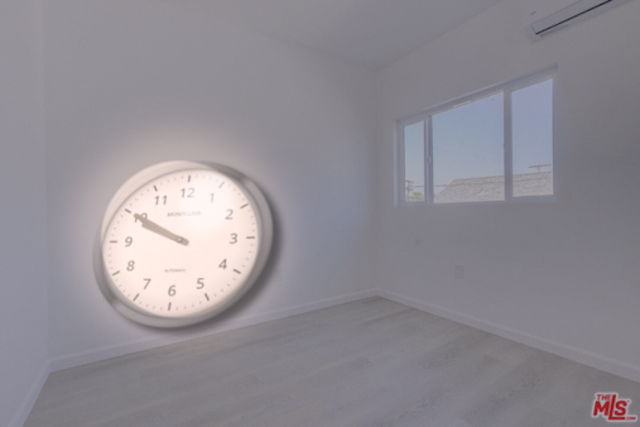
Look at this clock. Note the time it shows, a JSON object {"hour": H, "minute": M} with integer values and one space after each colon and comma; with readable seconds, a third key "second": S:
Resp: {"hour": 9, "minute": 50}
